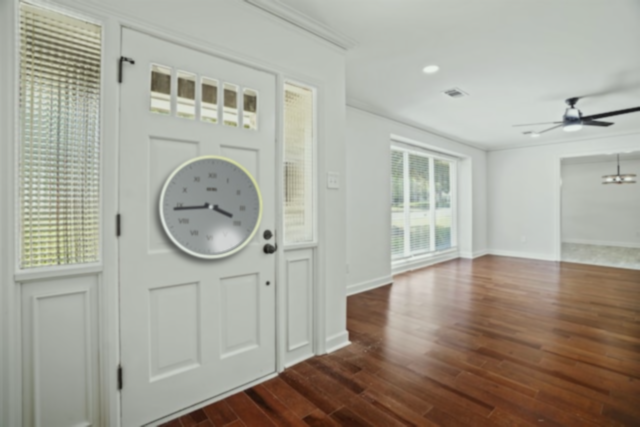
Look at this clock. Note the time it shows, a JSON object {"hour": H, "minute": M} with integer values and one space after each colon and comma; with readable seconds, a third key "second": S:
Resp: {"hour": 3, "minute": 44}
